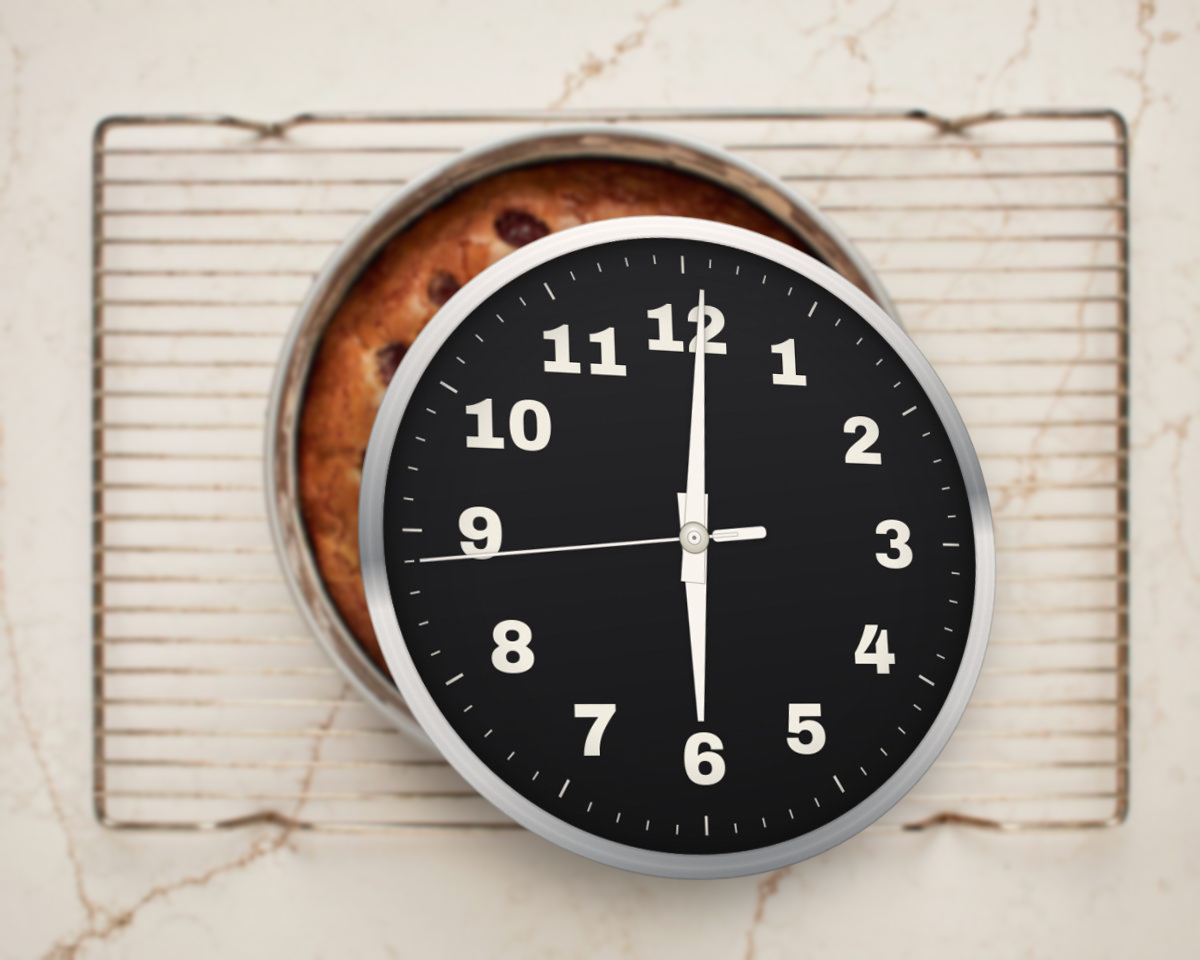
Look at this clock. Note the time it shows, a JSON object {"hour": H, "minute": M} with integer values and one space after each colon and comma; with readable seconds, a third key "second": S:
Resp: {"hour": 6, "minute": 0, "second": 44}
